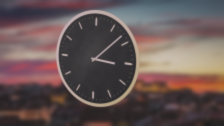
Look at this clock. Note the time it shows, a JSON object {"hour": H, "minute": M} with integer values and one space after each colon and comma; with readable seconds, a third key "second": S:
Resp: {"hour": 3, "minute": 8}
